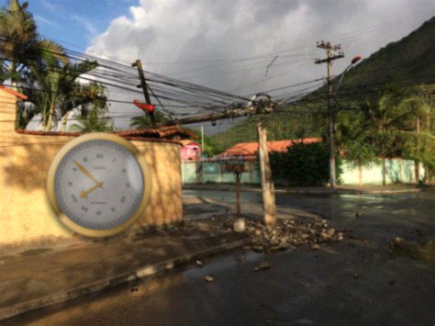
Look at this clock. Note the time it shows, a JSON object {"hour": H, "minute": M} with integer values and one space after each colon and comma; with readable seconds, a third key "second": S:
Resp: {"hour": 7, "minute": 52}
